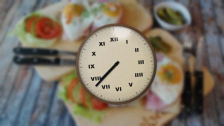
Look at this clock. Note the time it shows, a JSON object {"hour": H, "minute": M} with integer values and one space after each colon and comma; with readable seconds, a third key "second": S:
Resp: {"hour": 7, "minute": 38}
